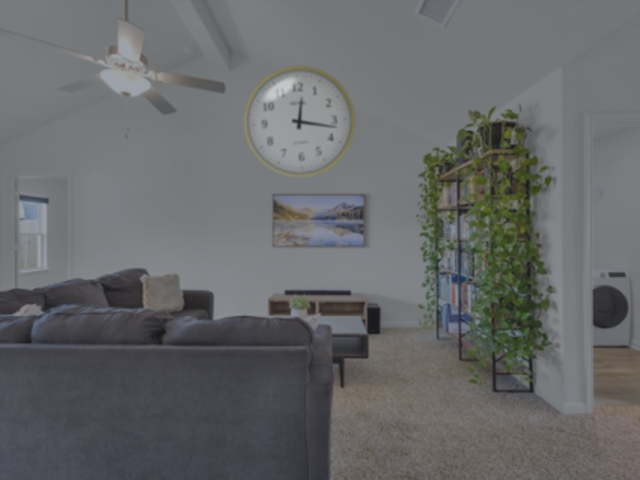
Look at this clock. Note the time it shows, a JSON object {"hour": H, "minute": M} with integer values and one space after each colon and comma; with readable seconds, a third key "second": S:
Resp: {"hour": 12, "minute": 17}
